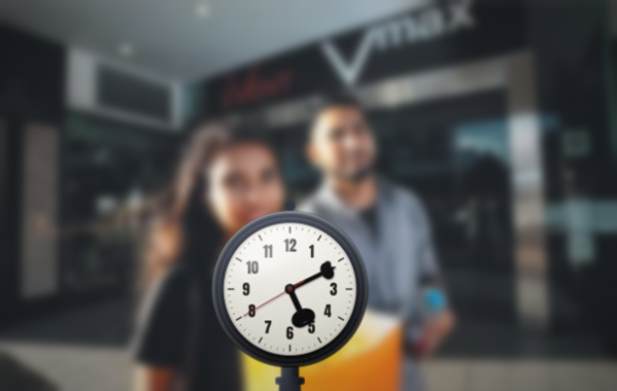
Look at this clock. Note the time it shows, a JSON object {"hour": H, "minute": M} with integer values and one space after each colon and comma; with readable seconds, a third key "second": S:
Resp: {"hour": 5, "minute": 10, "second": 40}
